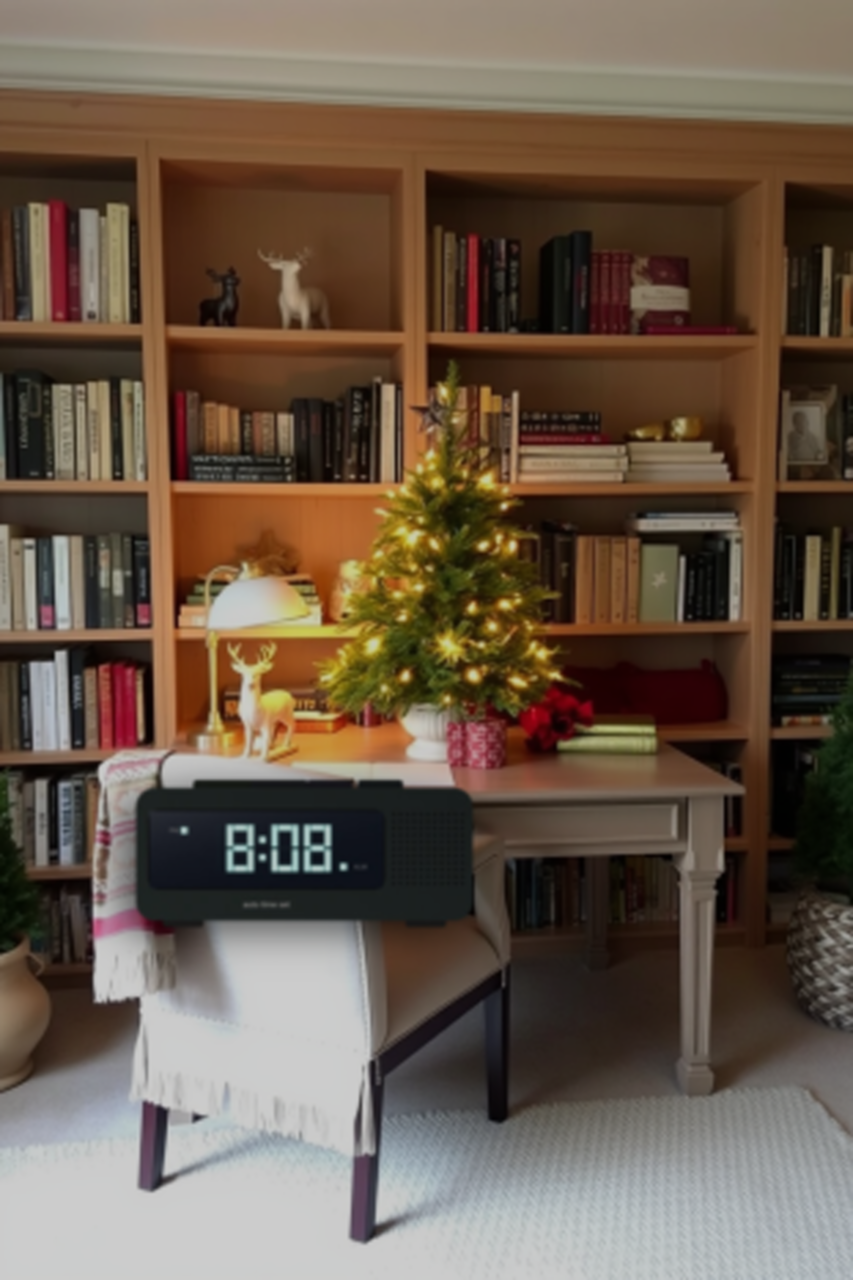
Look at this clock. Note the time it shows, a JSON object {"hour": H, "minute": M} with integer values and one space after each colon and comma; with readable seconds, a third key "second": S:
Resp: {"hour": 8, "minute": 8}
